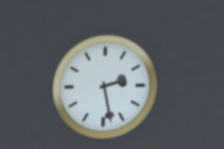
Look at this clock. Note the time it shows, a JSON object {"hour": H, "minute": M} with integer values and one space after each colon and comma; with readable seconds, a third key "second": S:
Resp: {"hour": 2, "minute": 28}
